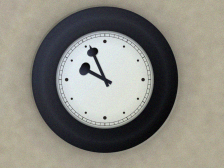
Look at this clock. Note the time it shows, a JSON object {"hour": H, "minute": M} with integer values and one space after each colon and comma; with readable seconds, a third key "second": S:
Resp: {"hour": 9, "minute": 56}
